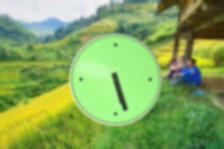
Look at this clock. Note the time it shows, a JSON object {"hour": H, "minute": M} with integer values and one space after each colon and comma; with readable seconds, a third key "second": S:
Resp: {"hour": 5, "minute": 27}
